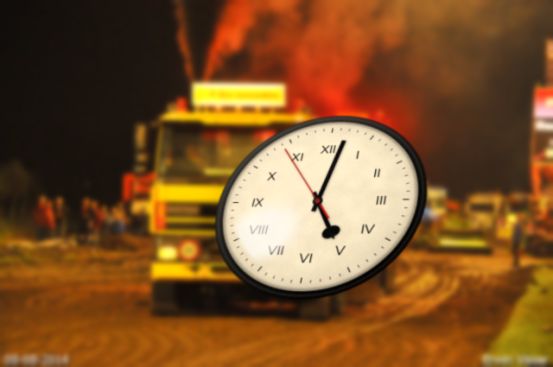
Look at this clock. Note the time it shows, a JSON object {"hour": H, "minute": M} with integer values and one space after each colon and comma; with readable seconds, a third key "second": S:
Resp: {"hour": 5, "minute": 1, "second": 54}
